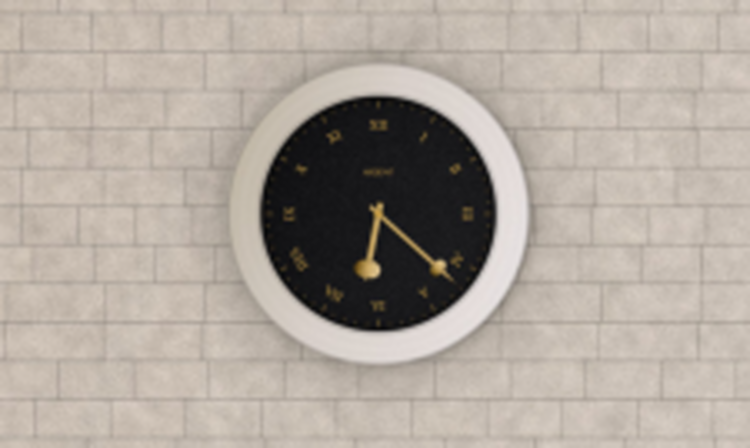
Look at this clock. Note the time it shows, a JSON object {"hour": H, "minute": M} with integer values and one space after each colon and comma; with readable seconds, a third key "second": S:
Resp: {"hour": 6, "minute": 22}
